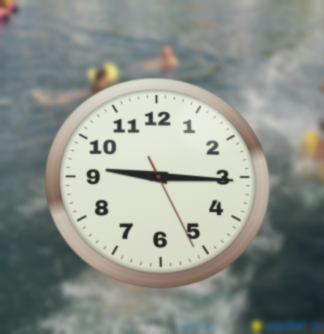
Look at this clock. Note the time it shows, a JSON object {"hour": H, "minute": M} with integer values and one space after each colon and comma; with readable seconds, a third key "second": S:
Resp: {"hour": 9, "minute": 15, "second": 26}
